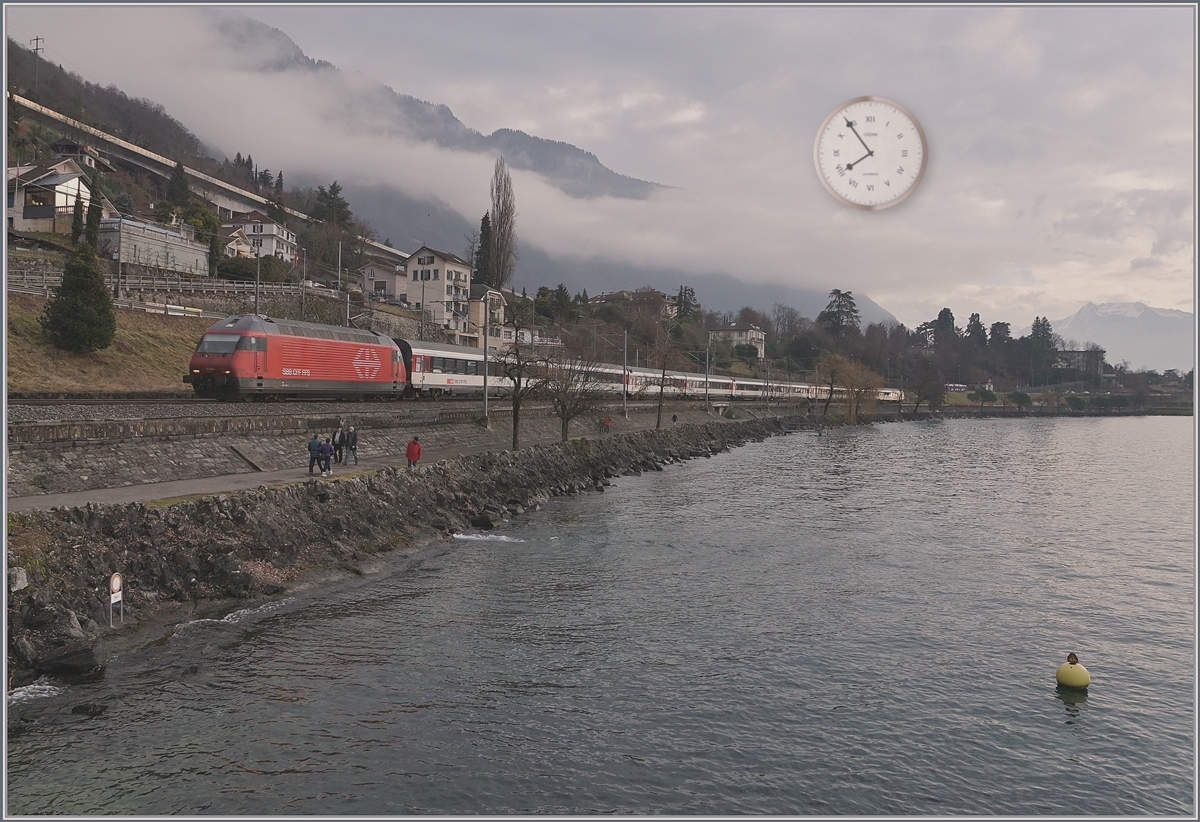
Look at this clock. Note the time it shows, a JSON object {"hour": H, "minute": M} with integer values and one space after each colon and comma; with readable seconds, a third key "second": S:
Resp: {"hour": 7, "minute": 54}
